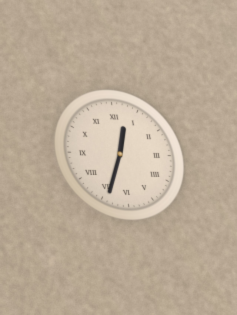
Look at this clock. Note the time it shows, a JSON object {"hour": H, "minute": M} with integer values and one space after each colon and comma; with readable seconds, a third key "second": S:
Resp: {"hour": 12, "minute": 34}
